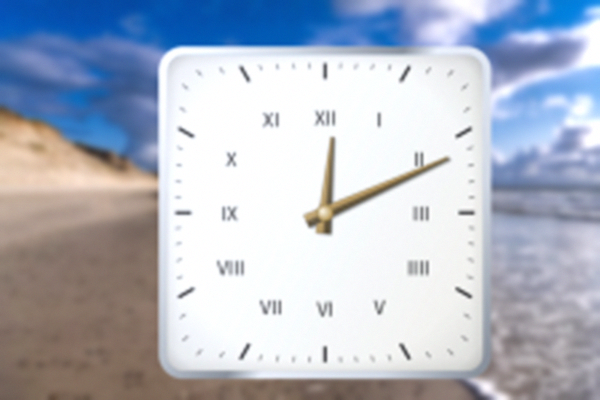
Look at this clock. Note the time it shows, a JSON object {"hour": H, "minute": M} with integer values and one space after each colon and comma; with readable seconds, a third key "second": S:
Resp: {"hour": 12, "minute": 11}
